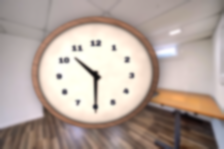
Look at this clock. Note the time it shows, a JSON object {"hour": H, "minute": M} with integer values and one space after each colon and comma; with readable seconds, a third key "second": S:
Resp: {"hour": 10, "minute": 30}
